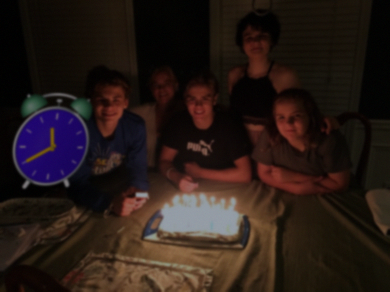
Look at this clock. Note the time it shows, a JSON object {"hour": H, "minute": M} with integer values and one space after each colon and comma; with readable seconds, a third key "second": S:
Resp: {"hour": 11, "minute": 40}
